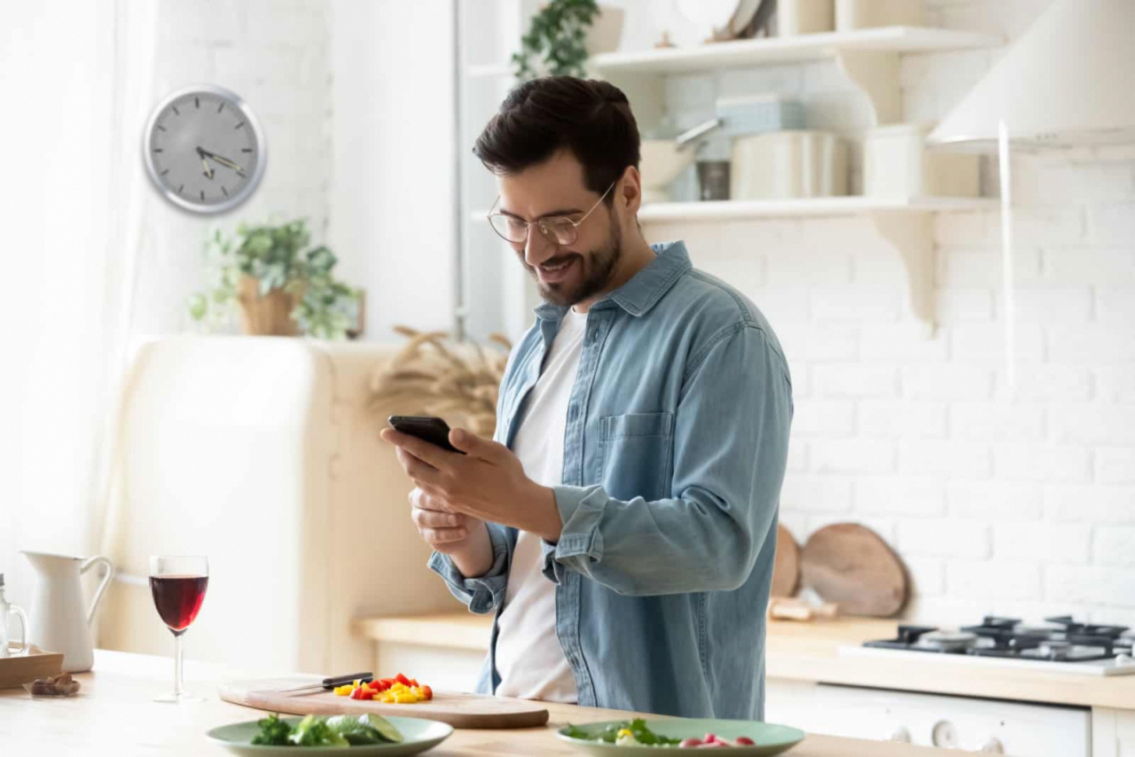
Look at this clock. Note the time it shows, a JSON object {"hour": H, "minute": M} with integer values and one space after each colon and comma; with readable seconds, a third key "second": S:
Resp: {"hour": 5, "minute": 19}
